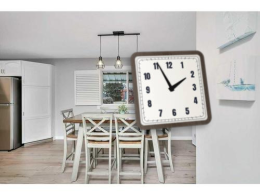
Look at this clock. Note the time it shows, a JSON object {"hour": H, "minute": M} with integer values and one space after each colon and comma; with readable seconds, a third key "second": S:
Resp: {"hour": 1, "minute": 56}
